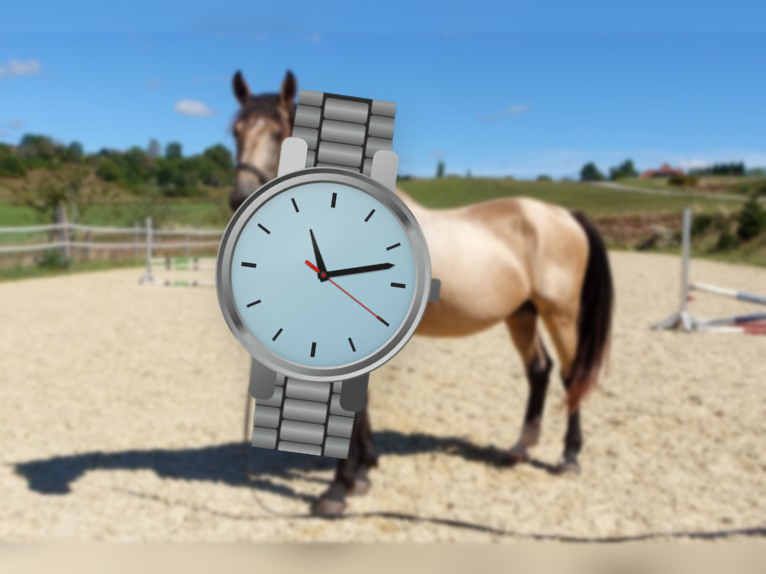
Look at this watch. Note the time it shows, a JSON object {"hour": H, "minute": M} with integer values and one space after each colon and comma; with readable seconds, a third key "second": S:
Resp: {"hour": 11, "minute": 12, "second": 20}
